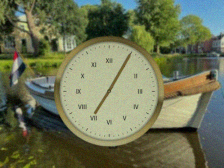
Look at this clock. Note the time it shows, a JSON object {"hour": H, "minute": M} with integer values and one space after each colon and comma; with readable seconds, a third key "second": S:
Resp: {"hour": 7, "minute": 5}
